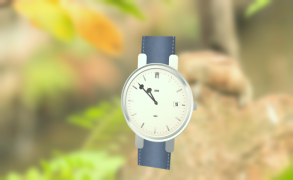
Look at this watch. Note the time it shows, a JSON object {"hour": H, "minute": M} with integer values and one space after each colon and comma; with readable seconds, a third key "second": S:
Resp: {"hour": 10, "minute": 52}
